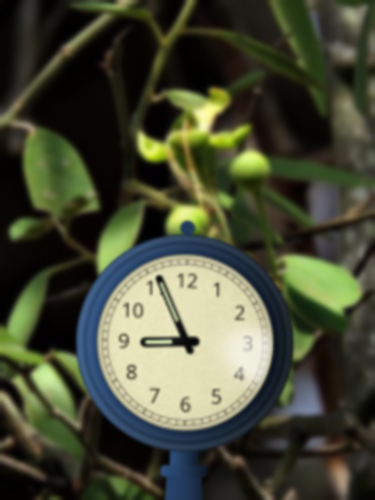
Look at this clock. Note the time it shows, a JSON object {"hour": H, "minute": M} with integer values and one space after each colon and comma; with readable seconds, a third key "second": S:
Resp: {"hour": 8, "minute": 56}
